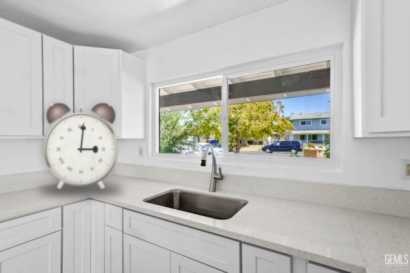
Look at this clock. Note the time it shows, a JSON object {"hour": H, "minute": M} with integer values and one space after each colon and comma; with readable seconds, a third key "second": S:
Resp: {"hour": 3, "minute": 1}
